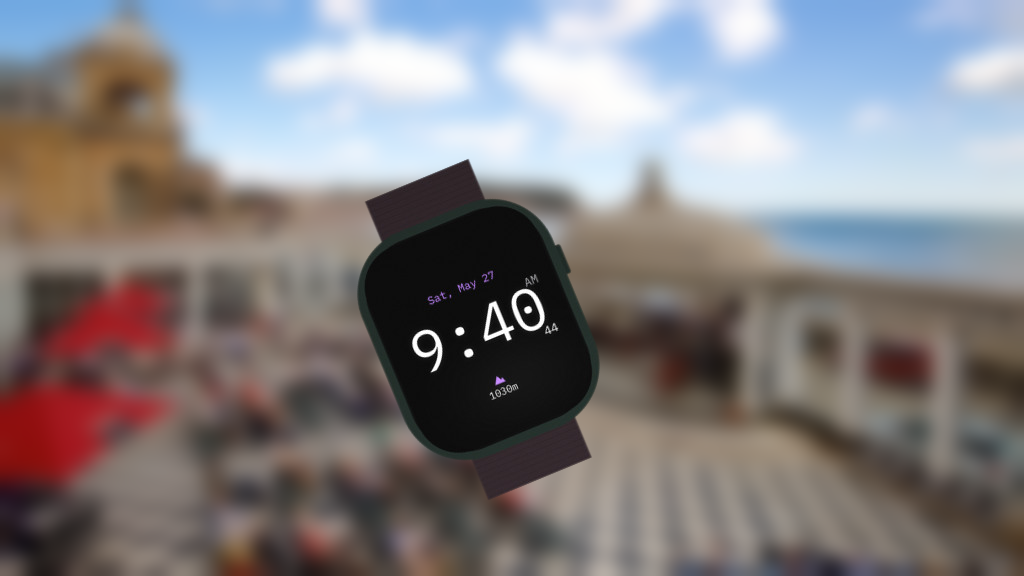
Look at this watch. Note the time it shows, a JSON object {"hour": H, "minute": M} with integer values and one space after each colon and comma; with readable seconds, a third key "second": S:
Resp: {"hour": 9, "minute": 40, "second": 44}
